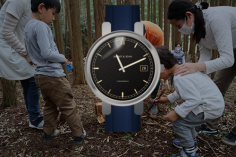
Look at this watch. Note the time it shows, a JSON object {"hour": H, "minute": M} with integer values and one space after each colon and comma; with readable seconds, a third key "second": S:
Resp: {"hour": 11, "minute": 11}
